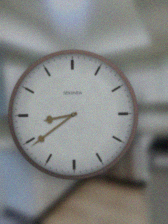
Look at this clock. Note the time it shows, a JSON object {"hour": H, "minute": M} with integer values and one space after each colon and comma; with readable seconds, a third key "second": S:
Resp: {"hour": 8, "minute": 39}
